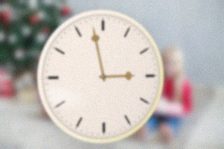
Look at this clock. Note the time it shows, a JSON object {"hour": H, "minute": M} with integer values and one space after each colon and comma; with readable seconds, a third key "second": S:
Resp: {"hour": 2, "minute": 58}
